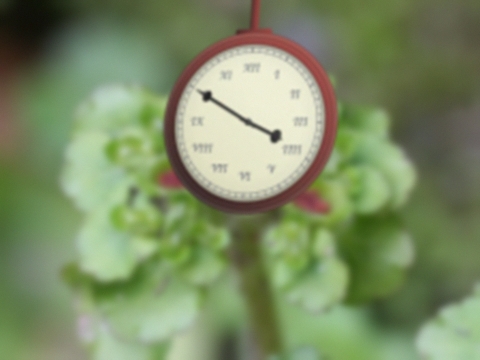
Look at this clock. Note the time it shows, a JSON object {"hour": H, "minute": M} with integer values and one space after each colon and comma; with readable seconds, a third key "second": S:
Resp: {"hour": 3, "minute": 50}
